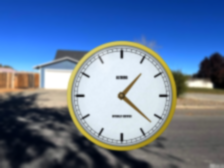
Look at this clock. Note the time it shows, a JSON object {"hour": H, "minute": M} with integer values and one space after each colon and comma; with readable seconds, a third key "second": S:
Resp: {"hour": 1, "minute": 22}
